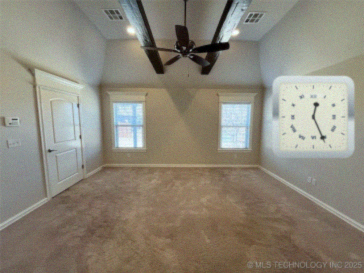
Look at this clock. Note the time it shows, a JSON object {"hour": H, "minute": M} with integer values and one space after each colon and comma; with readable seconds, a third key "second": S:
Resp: {"hour": 12, "minute": 26}
